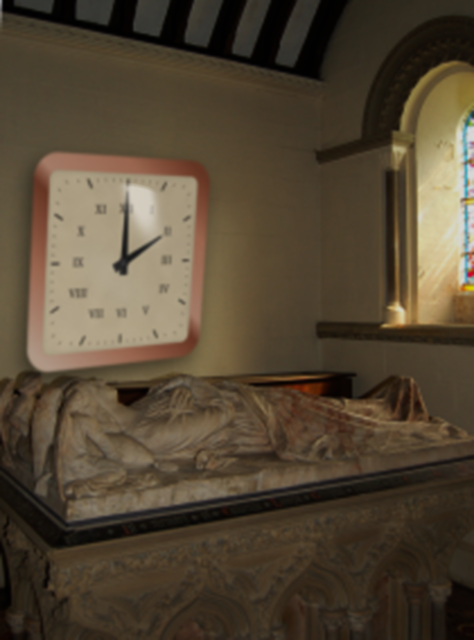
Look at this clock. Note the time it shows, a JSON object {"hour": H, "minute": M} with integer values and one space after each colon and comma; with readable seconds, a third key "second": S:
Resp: {"hour": 2, "minute": 0}
